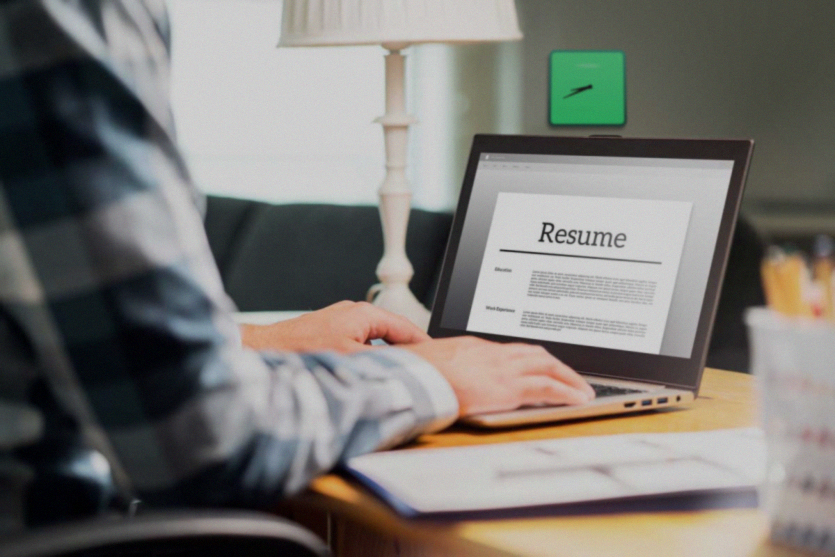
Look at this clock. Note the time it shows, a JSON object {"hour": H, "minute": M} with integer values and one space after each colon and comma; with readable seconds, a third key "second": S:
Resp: {"hour": 8, "minute": 41}
